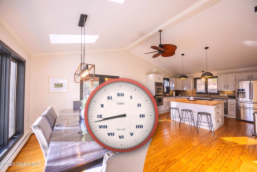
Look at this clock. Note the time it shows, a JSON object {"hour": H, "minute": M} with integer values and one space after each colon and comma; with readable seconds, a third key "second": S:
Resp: {"hour": 8, "minute": 43}
